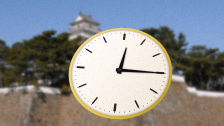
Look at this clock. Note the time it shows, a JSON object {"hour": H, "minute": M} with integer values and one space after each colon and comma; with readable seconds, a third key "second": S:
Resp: {"hour": 12, "minute": 15}
